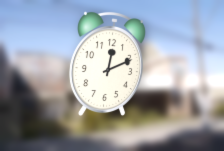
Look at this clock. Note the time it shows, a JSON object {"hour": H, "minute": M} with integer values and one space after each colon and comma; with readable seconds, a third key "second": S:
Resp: {"hour": 12, "minute": 11}
